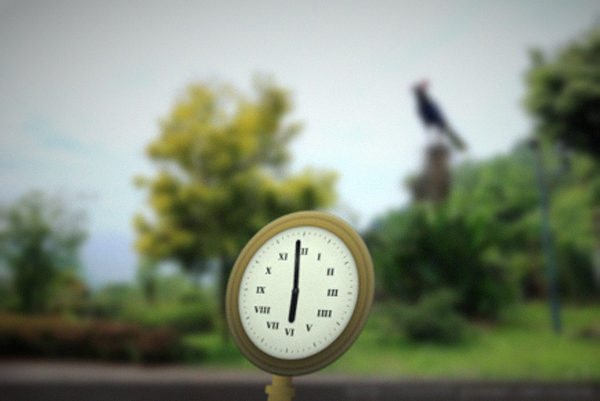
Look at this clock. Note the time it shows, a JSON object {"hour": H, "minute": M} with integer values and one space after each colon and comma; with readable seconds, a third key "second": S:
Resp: {"hour": 5, "minute": 59}
